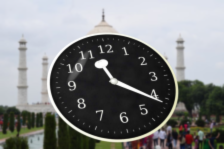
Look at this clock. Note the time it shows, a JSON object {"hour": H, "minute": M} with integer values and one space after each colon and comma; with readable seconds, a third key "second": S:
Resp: {"hour": 11, "minute": 21}
